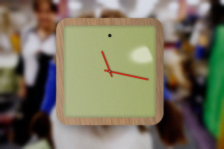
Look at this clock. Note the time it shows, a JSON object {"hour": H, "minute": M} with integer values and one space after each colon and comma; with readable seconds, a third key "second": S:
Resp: {"hour": 11, "minute": 17}
